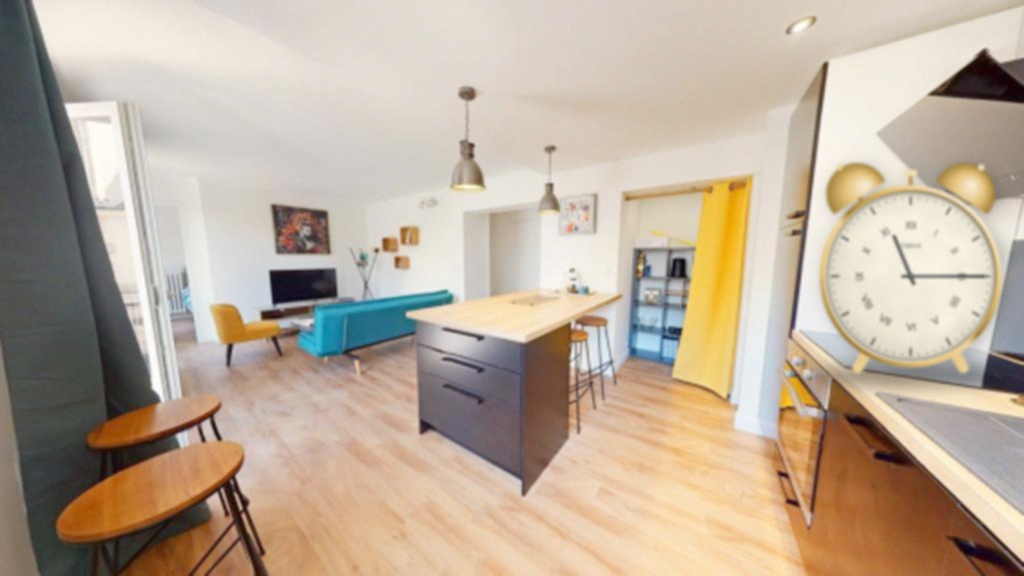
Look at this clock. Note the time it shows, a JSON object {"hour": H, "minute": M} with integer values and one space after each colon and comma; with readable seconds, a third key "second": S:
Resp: {"hour": 11, "minute": 15}
